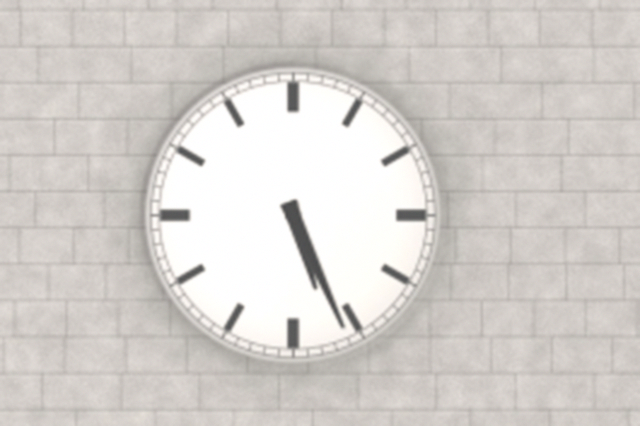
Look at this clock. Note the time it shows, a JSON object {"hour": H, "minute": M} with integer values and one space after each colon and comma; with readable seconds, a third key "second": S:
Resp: {"hour": 5, "minute": 26}
